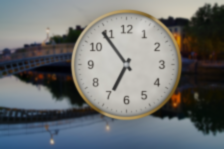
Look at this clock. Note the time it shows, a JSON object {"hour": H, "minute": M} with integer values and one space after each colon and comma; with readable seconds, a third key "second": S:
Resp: {"hour": 6, "minute": 54}
